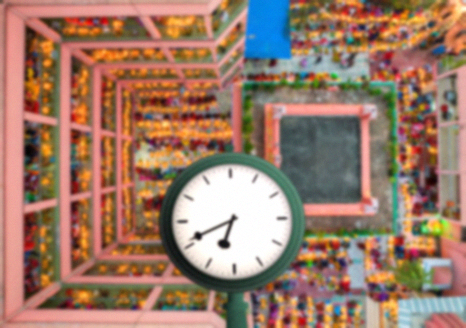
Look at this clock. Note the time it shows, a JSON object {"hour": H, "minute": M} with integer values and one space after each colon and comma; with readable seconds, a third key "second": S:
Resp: {"hour": 6, "minute": 41}
